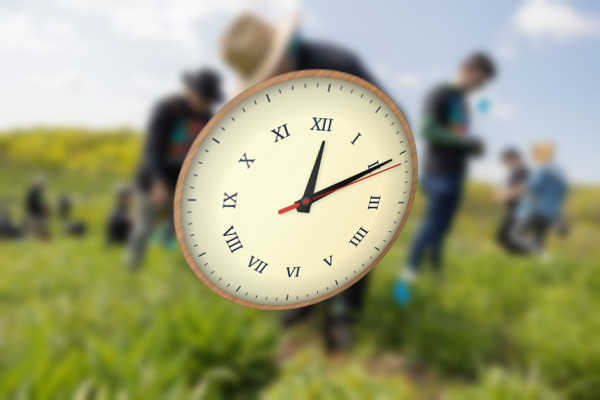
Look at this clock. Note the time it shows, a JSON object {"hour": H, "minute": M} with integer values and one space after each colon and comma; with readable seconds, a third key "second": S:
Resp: {"hour": 12, "minute": 10, "second": 11}
